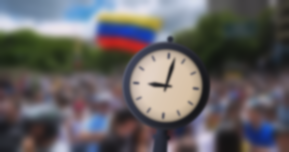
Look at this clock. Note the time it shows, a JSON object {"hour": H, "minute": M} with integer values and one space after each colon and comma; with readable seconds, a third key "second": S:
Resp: {"hour": 9, "minute": 2}
